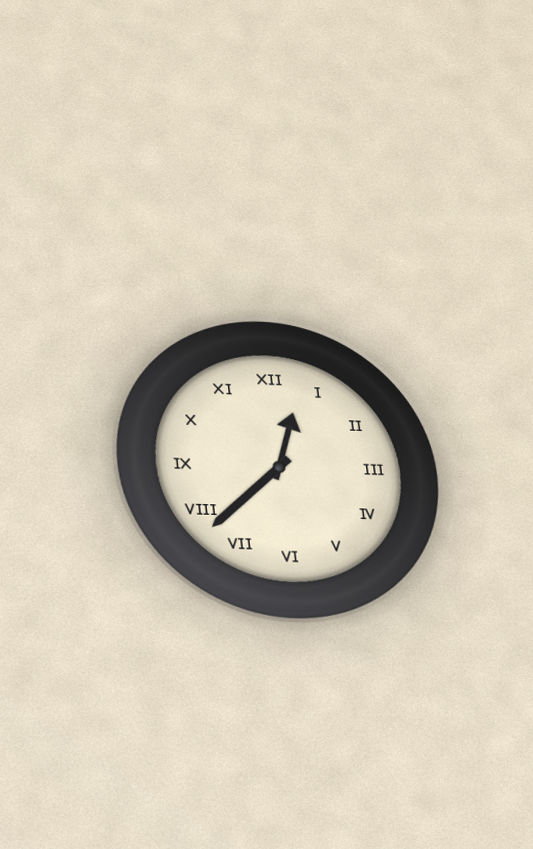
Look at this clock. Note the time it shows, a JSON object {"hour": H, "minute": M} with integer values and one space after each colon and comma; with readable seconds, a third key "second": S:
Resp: {"hour": 12, "minute": 38}
